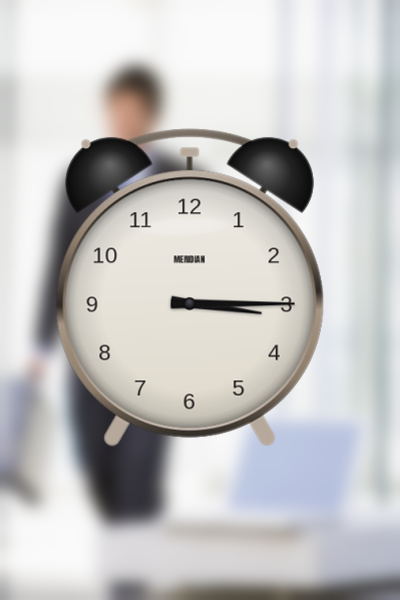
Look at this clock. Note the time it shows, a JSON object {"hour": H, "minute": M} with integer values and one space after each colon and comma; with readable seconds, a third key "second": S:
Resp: {"hour": 3, "minute": 15}
